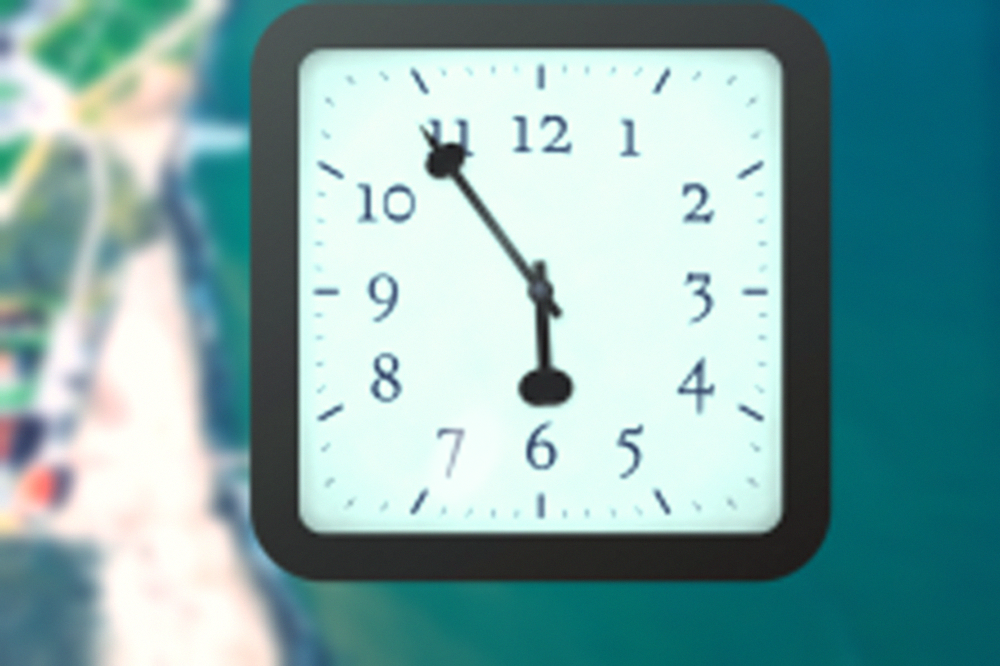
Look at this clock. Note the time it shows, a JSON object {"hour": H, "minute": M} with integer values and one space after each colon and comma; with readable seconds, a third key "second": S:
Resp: {"hour": 5, "minute": 54}
